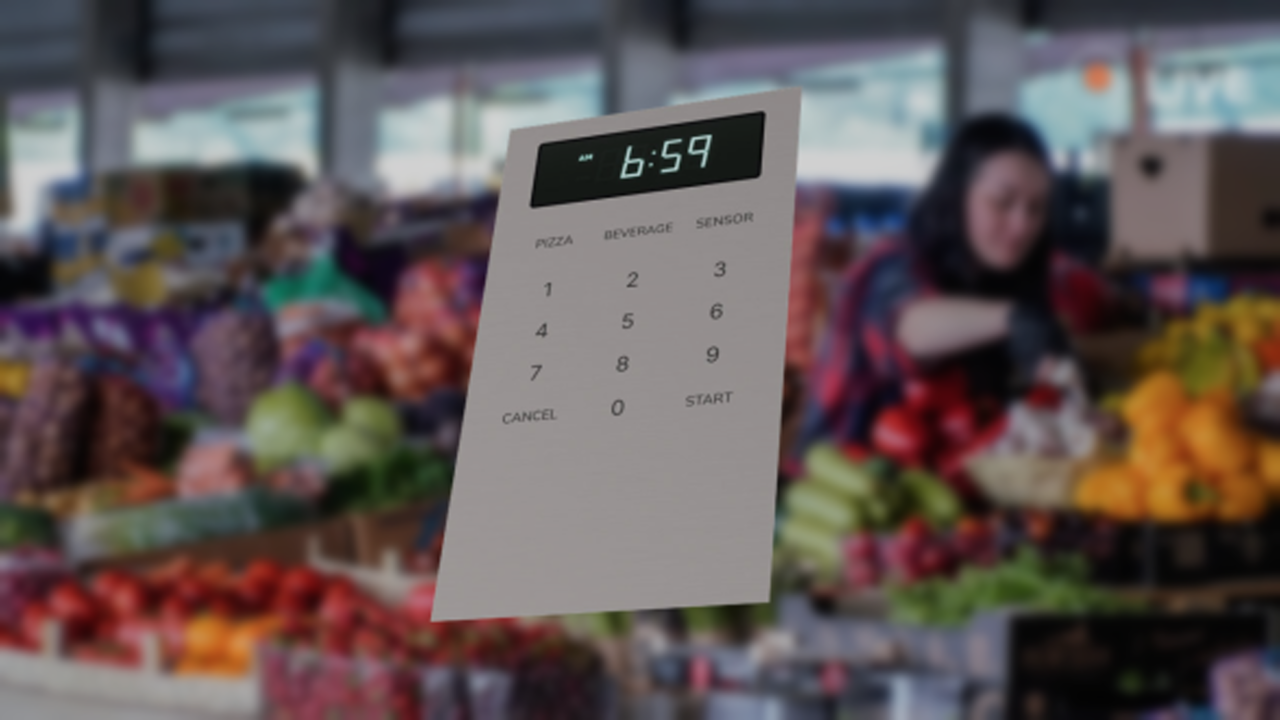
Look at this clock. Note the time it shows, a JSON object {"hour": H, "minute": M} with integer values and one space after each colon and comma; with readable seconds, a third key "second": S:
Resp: {"hour": 6, "minute": 59}
